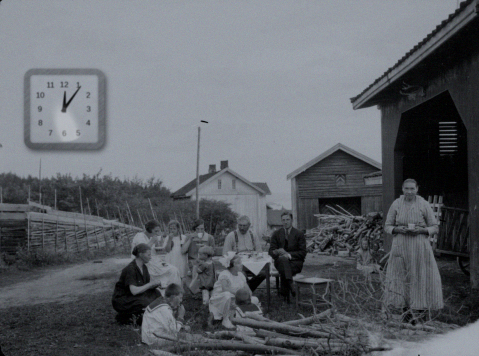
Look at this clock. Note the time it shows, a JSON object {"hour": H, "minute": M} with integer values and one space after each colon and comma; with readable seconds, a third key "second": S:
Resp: {"hour": 12, "minute": 6}
